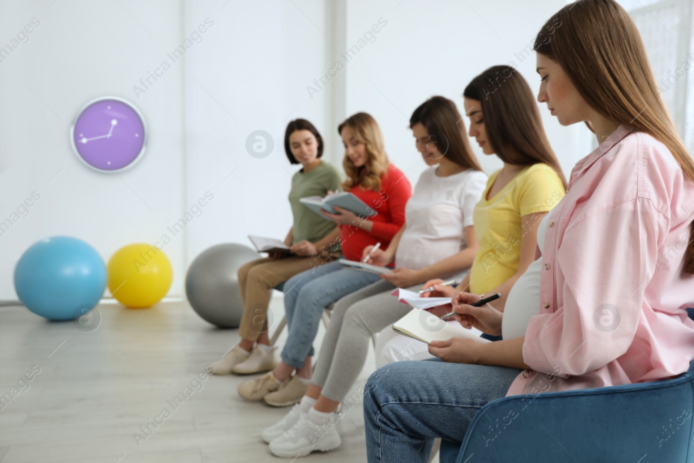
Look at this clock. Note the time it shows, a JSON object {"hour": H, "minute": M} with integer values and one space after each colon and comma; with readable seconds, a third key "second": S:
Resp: {"hour": 12, "minute": 43}
